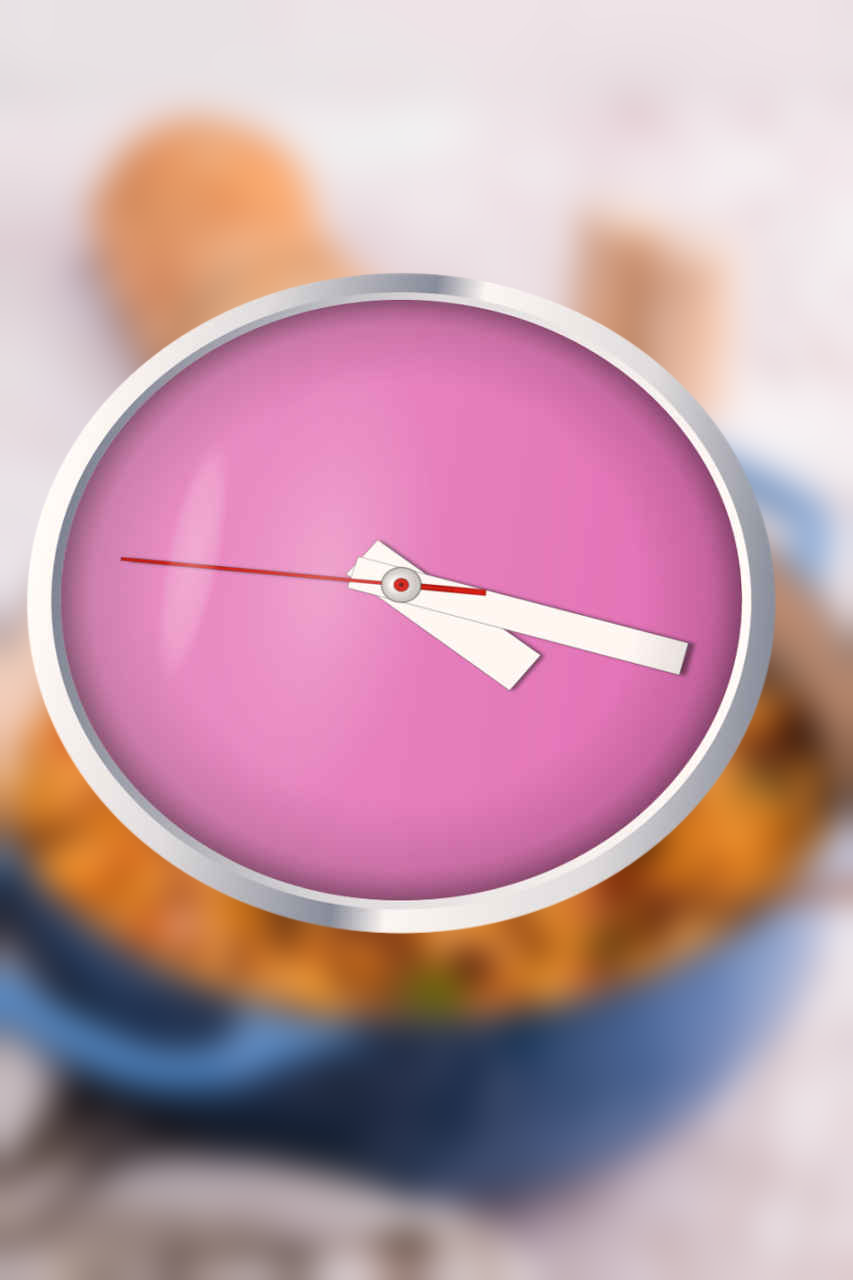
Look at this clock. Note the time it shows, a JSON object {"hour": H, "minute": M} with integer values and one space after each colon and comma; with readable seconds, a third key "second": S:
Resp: {"hour": 4, "minute": 17, "second": 46}
